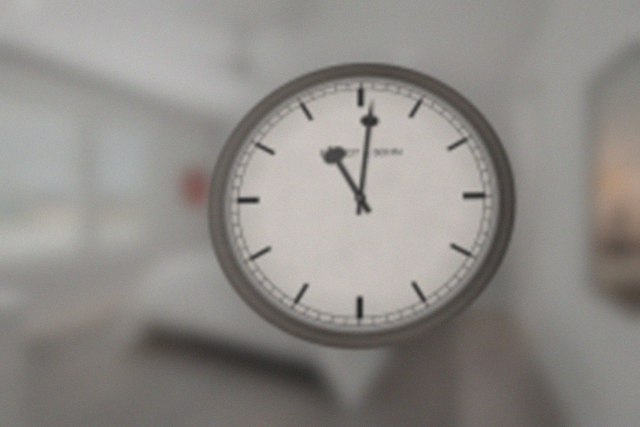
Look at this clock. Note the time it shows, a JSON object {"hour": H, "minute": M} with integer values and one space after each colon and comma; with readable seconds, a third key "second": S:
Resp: {"hour": 11, "minute": 1}
